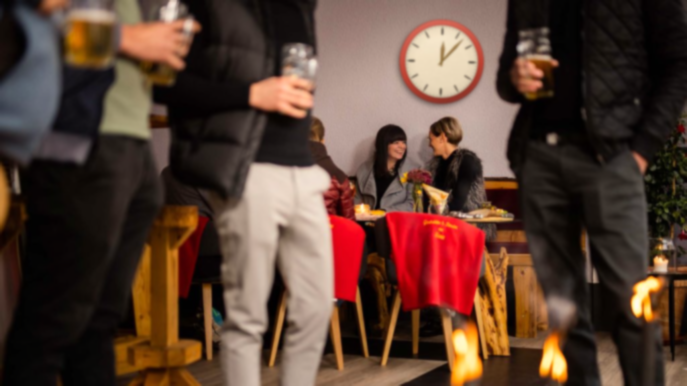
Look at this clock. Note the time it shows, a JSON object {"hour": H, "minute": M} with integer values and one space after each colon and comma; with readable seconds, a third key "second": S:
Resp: {"hour": 12, "minute": 7}
